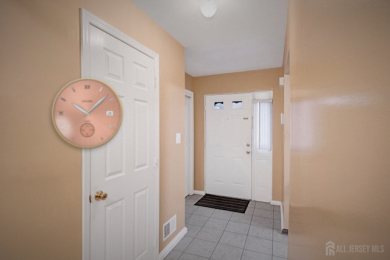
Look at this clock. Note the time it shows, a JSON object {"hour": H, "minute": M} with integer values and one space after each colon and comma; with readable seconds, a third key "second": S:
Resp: {"hour": 10, "minute": 8}
